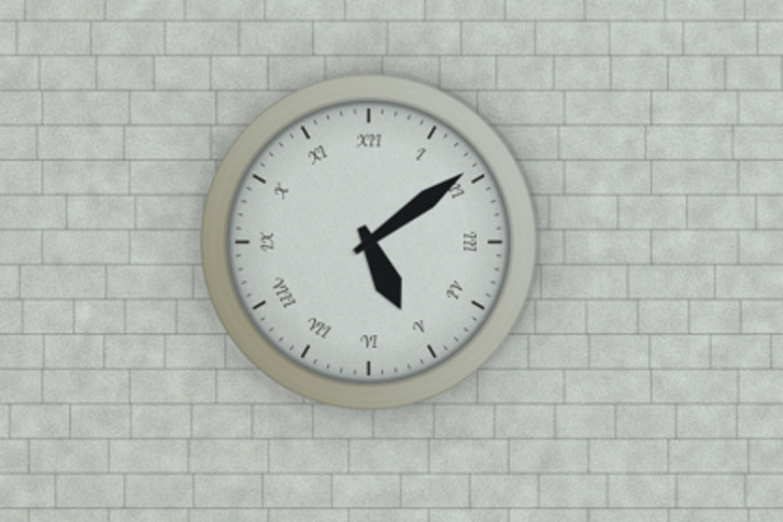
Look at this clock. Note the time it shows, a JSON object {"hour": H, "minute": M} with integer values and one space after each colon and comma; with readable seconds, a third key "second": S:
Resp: {"hour": 5, "minute": 9}
